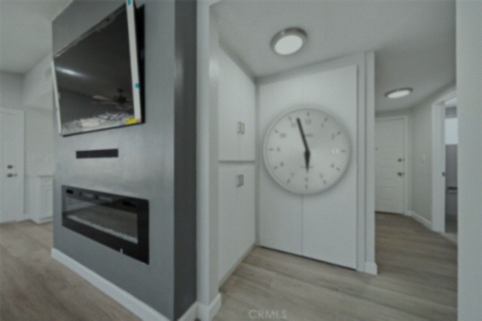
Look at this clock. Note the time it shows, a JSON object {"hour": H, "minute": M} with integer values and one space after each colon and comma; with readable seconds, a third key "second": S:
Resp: {"hour": 5, "minute": 57}
